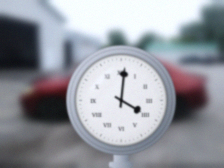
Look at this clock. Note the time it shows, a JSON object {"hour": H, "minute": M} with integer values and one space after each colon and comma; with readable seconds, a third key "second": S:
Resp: {"hour": 4, "minute": 1}
